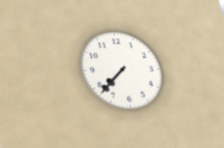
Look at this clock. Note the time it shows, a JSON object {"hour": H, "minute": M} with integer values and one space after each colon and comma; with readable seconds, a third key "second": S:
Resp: {"hour": 7, "minute": 38}
